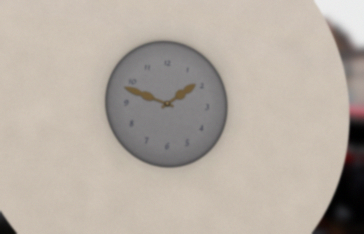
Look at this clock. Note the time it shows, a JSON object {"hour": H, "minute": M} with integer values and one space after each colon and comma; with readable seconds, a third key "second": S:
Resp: {"hour": 1, "minute": 48}
